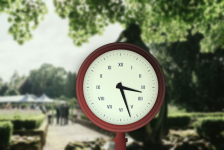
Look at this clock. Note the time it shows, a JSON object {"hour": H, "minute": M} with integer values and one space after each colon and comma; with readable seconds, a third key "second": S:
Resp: {"hour": 3, "minute": 27}
